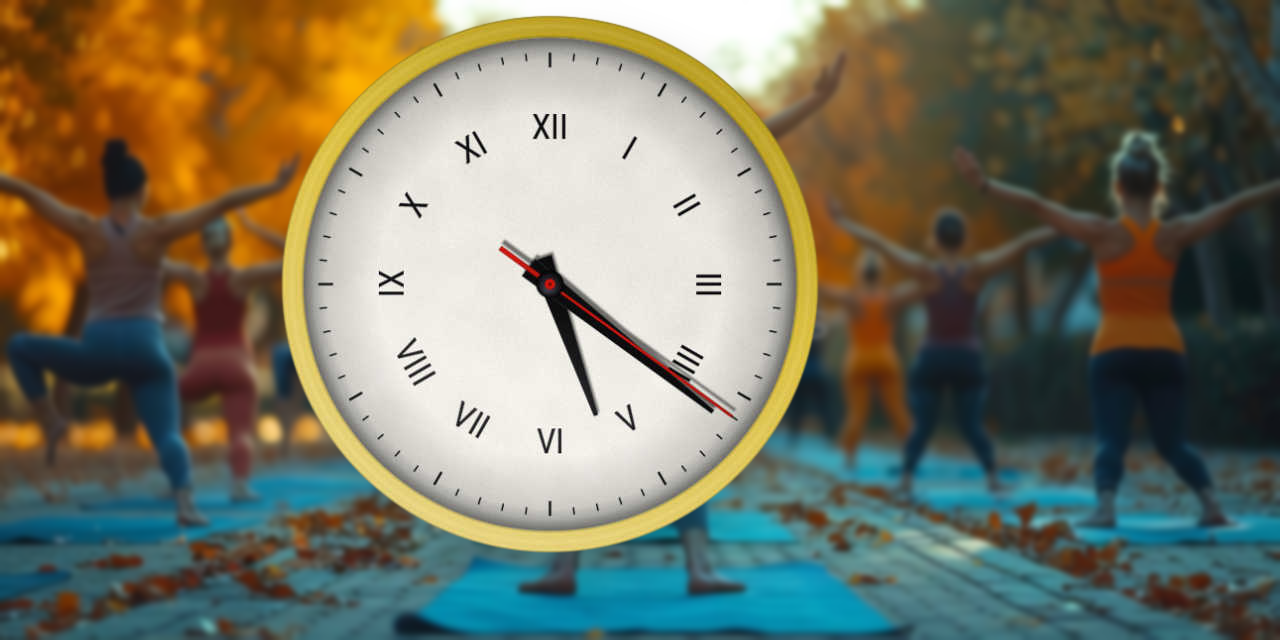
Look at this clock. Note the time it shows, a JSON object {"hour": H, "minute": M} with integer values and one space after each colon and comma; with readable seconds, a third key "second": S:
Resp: {"hour": 5, "minute": 21, "second": 21}
